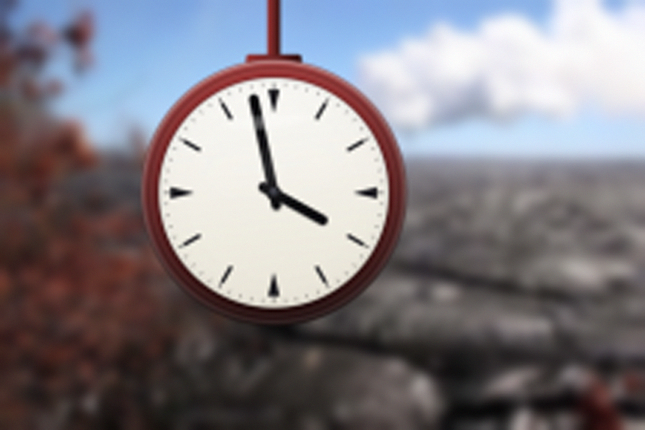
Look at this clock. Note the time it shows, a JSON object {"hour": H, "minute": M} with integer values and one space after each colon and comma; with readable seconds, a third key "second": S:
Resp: {"hour": 3, "minute": 58}
